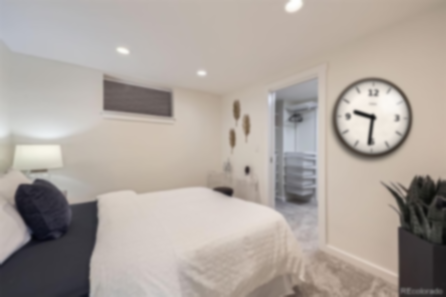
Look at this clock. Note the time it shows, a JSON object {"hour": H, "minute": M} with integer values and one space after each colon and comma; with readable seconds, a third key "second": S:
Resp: {"hour": 9, "minute": 31}
